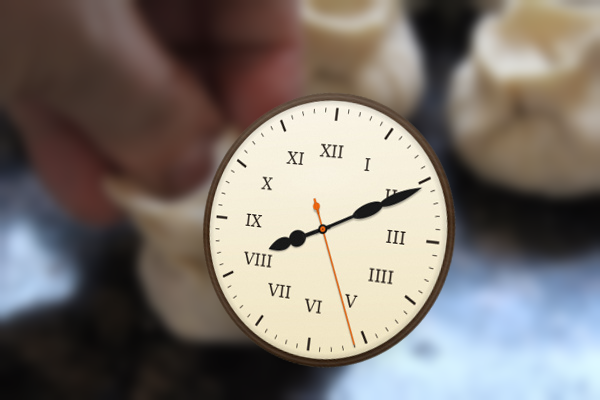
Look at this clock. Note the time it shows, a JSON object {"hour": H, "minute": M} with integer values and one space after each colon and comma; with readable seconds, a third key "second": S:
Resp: {"hour": 8, "minute": 10, "second": 26}
